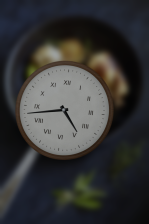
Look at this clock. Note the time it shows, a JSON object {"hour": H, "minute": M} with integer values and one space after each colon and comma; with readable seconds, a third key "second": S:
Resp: {"hour": 4, "minute": 43}
